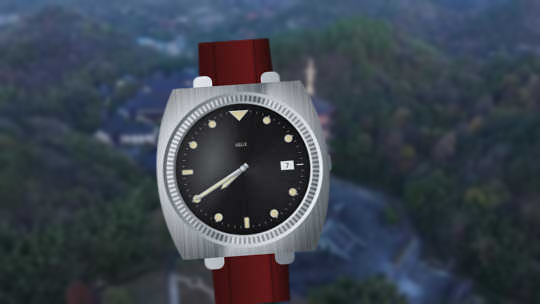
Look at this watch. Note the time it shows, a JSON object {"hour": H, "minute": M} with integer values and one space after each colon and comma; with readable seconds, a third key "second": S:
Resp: {"hour": 7, "minute": 40}
